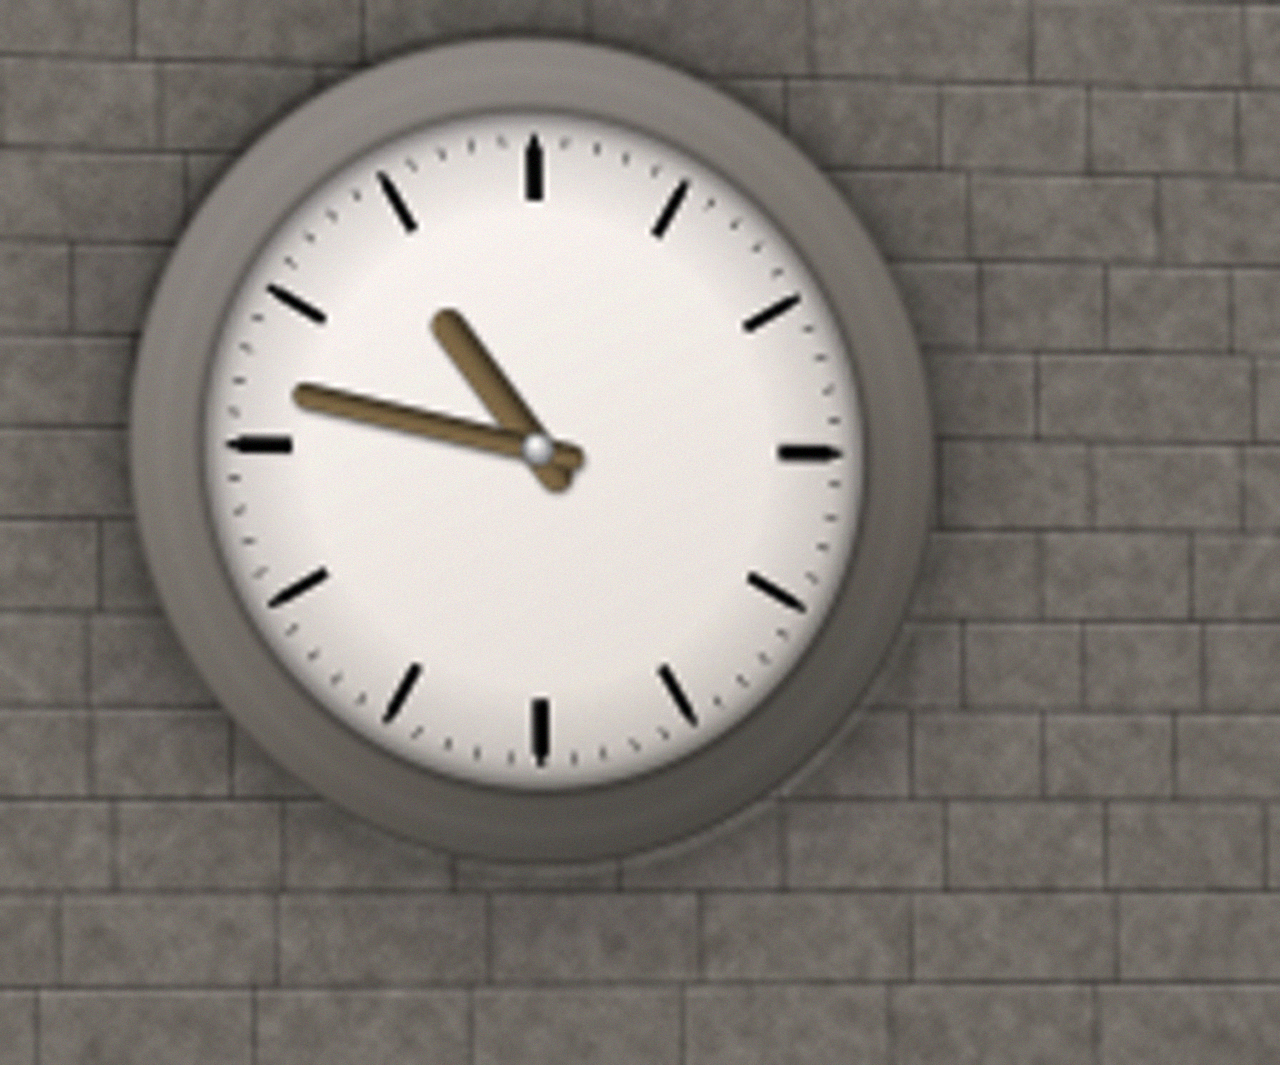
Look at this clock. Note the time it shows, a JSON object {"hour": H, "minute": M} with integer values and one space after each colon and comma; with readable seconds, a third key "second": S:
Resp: {"hour": 10, "minute": 47}
